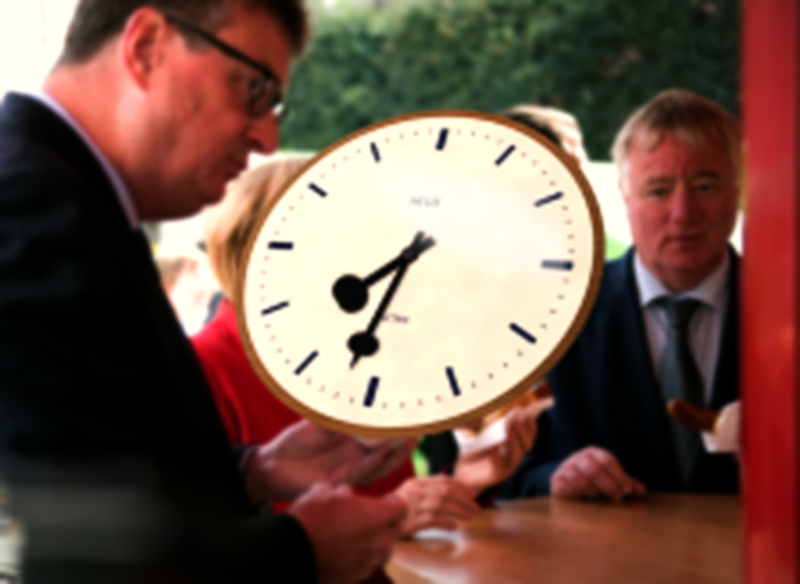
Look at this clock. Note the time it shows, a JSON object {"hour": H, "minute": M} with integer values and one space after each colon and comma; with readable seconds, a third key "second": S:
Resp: {"hour": 7, "minute": 32}
